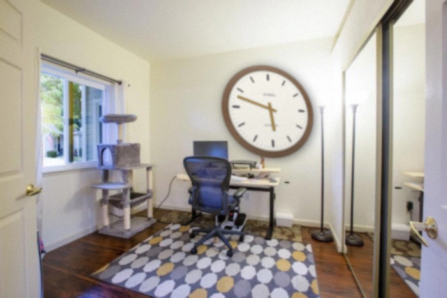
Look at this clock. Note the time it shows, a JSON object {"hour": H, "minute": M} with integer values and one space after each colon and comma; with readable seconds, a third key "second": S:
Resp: {"hour": 5, "minute": 48}
